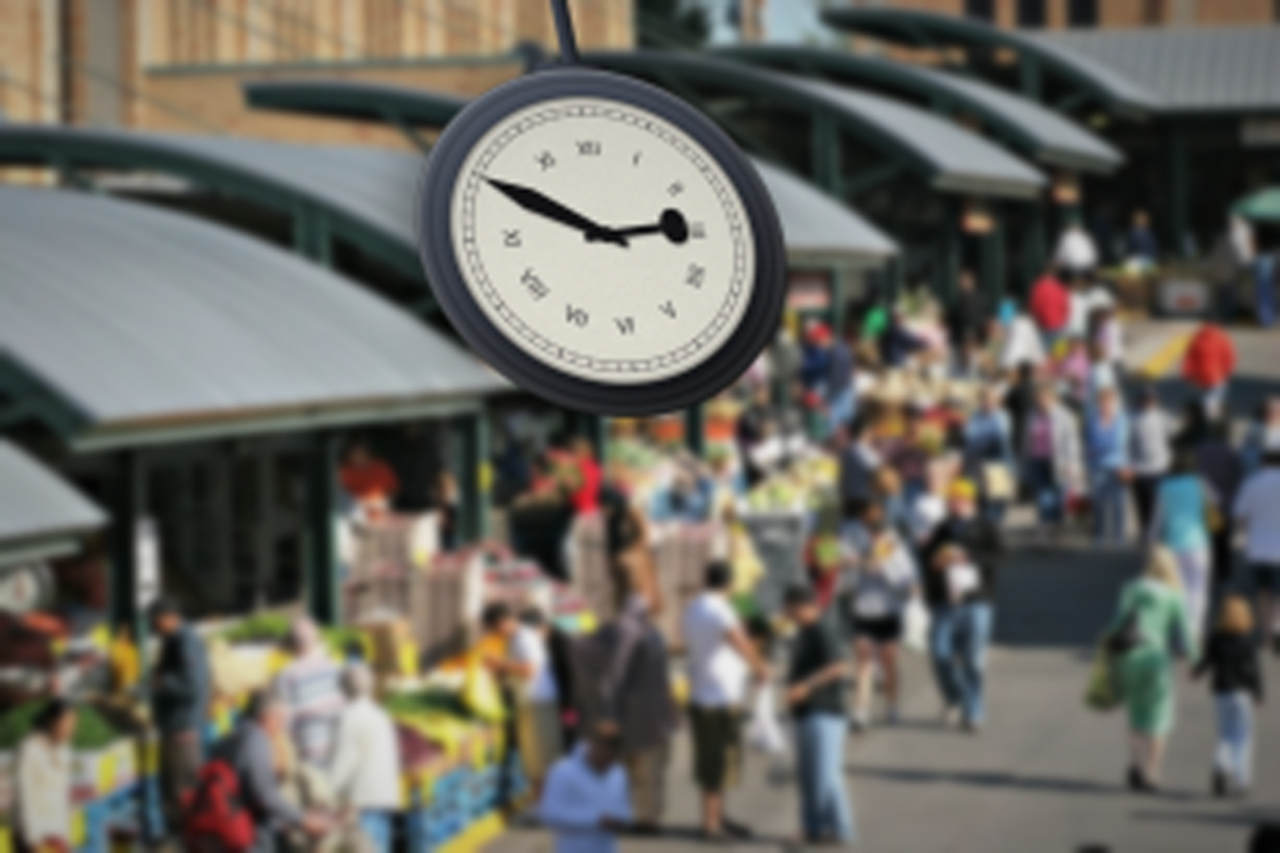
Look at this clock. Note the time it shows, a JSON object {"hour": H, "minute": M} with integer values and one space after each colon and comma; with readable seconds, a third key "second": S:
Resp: {"hour": 2, "minute": 50}
